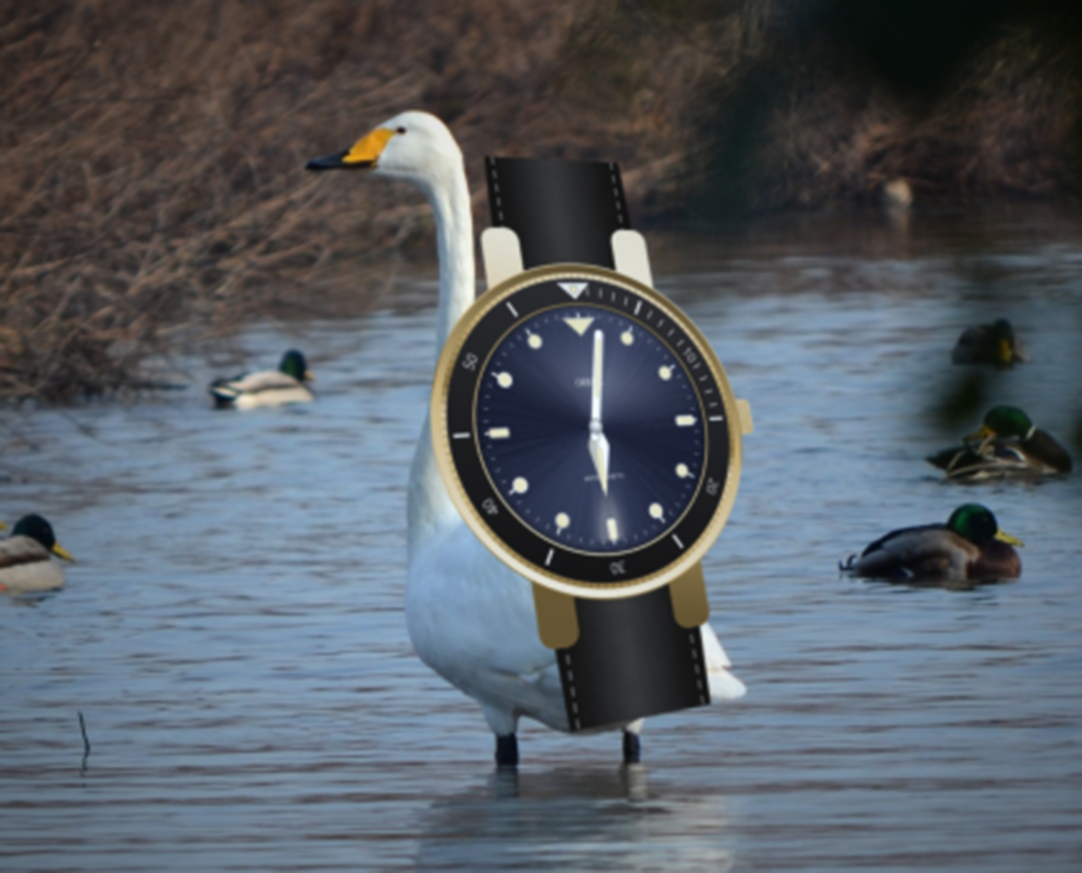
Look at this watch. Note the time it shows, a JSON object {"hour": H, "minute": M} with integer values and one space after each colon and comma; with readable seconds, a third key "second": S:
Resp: {"hour": 6, "minute": 2}
